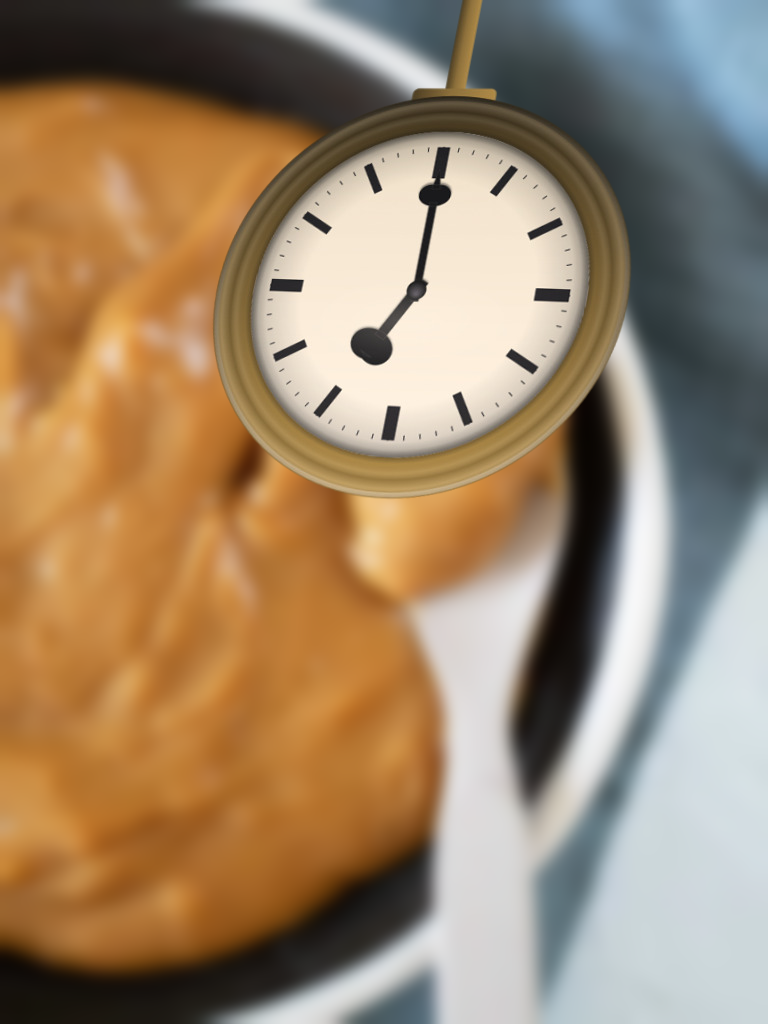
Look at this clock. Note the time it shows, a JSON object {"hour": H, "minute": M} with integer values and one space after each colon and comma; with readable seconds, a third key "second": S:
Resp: {"hour": 7, "minute": 0}
